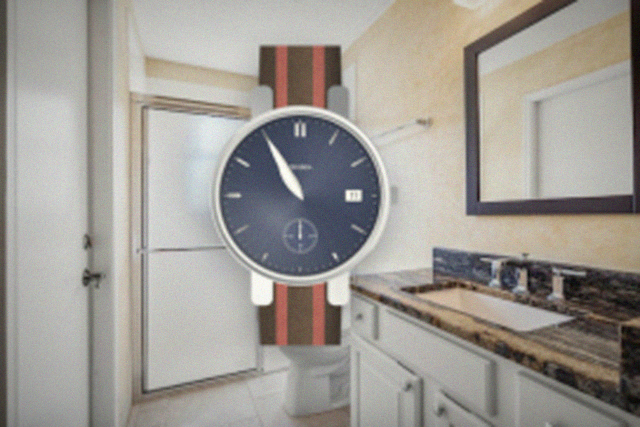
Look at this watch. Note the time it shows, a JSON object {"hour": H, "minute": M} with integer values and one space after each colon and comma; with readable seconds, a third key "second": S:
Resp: {"hour": 10, "minute": 55}
